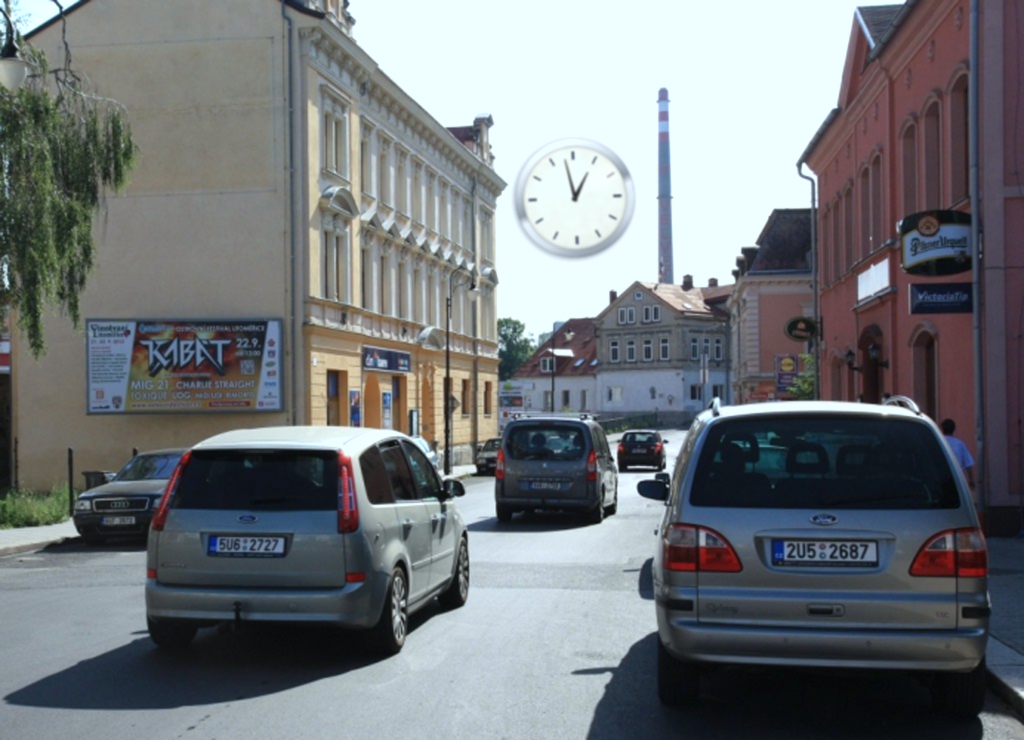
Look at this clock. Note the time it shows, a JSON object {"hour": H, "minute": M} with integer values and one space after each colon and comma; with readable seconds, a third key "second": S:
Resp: {"hour": 12, "minute": 58}
